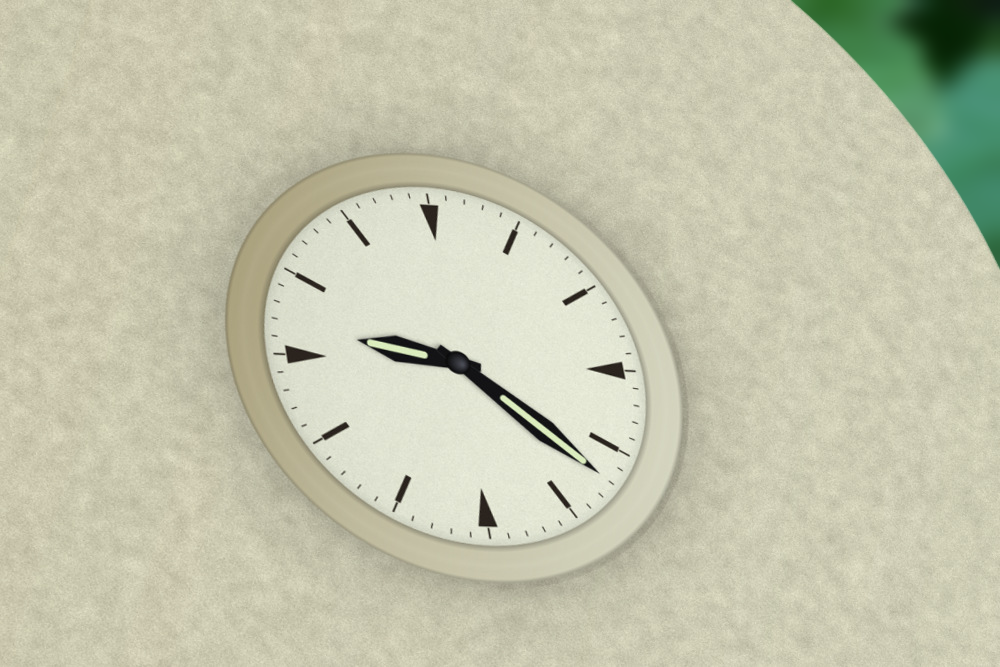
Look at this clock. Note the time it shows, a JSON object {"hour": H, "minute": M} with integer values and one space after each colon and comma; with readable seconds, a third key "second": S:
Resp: {"hour": 9, "minute": 22}
